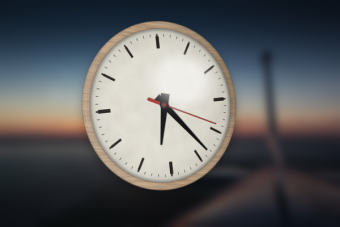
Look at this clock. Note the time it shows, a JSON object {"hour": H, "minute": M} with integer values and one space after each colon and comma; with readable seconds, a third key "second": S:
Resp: {"hour": 6, "minute": 23, "second": 19}
